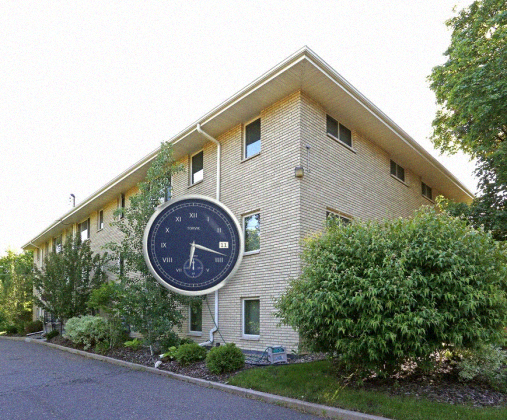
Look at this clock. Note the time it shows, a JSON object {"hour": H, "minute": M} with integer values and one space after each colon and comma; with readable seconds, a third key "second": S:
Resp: {"hour": 6, "minute": 18}
